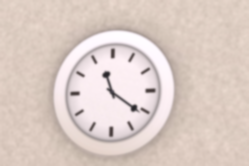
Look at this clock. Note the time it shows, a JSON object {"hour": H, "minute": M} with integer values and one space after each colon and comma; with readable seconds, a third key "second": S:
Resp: {"hour": 11, "minute": 21}
